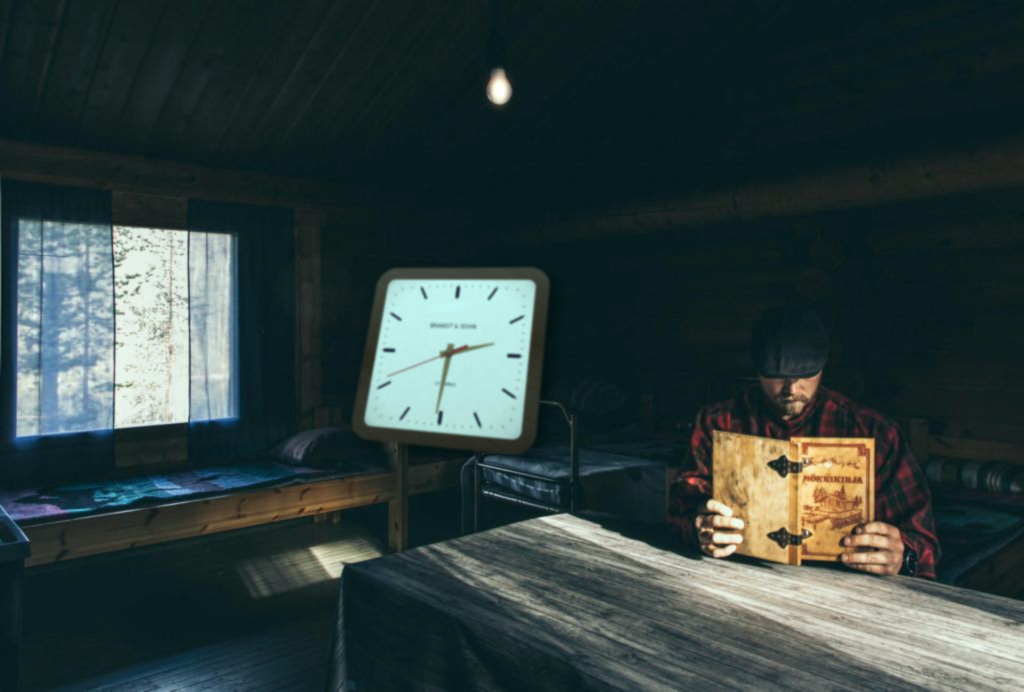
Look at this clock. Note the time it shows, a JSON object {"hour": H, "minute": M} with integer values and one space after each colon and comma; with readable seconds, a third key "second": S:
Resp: {"hour": 2, "minute": 30, "second": 41}
